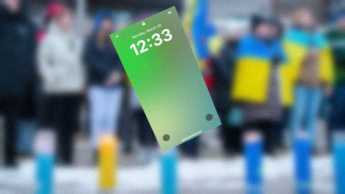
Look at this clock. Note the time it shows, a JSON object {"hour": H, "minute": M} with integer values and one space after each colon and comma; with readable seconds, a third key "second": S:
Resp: {"hour": 12, "minute": 33}
